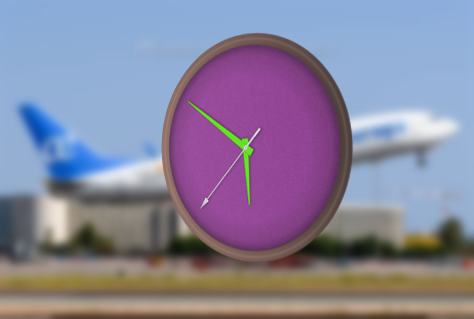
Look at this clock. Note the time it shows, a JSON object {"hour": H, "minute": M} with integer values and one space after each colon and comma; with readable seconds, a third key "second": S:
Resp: {"hour": 5, "minute": 50, "second": 37}
